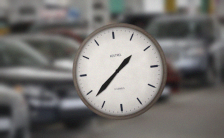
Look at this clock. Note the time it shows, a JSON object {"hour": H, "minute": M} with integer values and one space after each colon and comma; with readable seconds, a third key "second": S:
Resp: {"hour": 1, "minute": 38}
